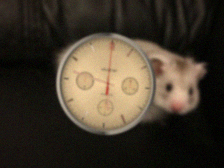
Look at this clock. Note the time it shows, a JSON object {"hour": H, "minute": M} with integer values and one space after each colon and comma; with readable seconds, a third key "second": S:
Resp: {"hour": 5, "minute": 47}
